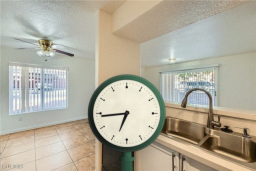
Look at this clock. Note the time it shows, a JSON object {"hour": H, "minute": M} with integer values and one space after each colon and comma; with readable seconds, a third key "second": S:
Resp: {"hour": 6, "minute": 44}
